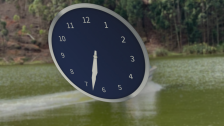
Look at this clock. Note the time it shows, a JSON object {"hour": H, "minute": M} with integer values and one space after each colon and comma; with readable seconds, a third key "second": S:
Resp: {"hour": 6, "minute": 33}
